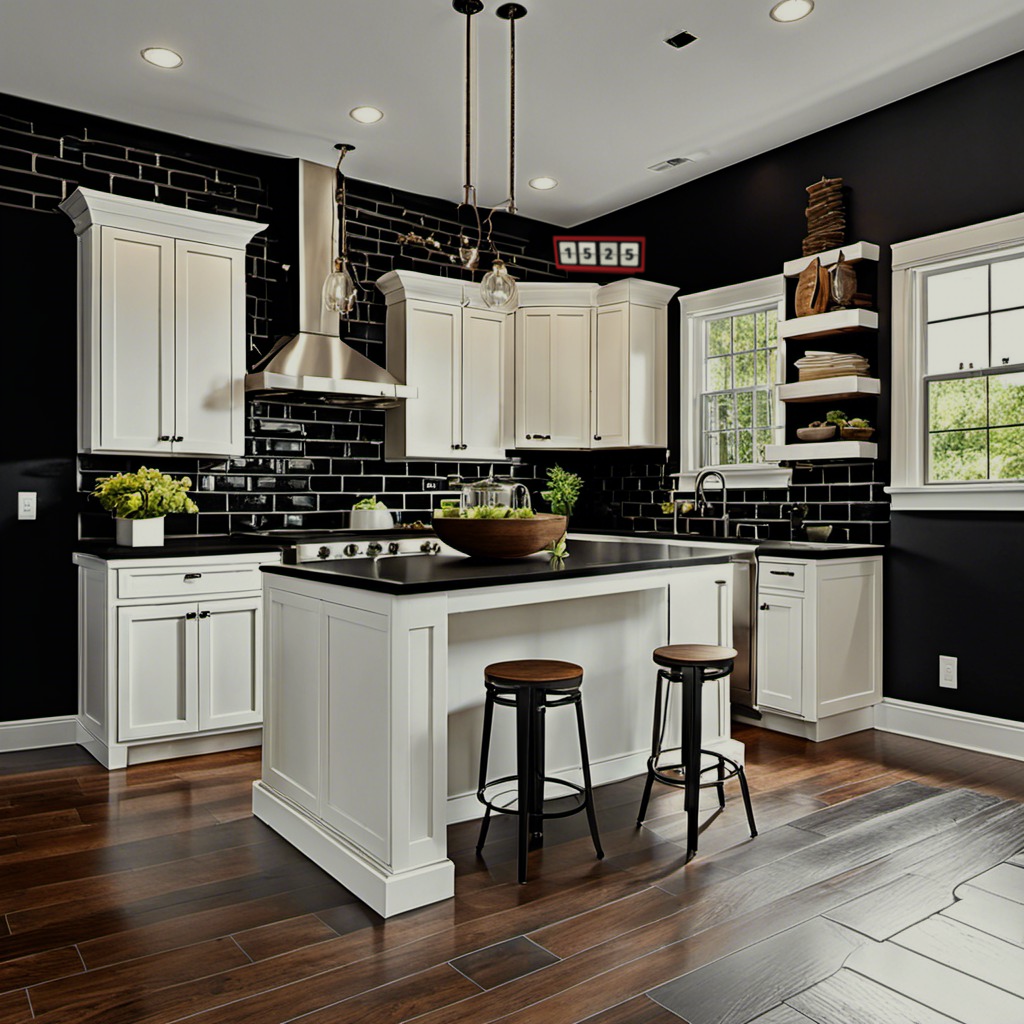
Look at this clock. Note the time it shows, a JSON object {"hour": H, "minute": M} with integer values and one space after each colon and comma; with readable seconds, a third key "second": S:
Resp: {"hour": 15, "minute": 25}
